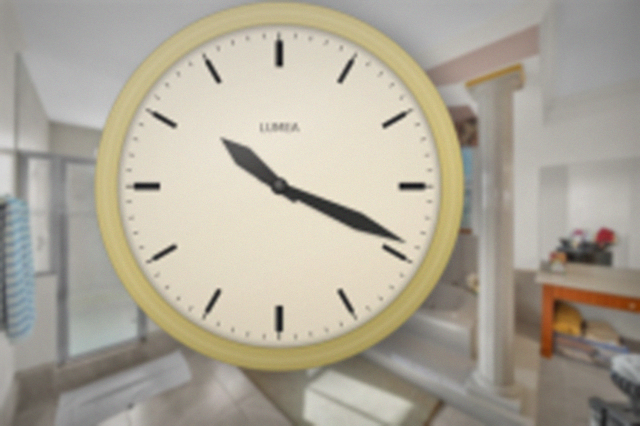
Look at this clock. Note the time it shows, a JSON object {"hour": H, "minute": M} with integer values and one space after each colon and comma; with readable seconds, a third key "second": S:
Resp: {"hour": 10, "minute": 19}
